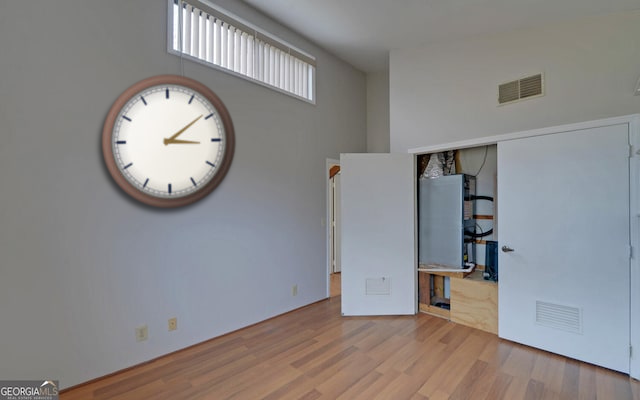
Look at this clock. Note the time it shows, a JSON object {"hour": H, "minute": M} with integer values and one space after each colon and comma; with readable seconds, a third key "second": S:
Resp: {"hour": 3, "minute": 9}
